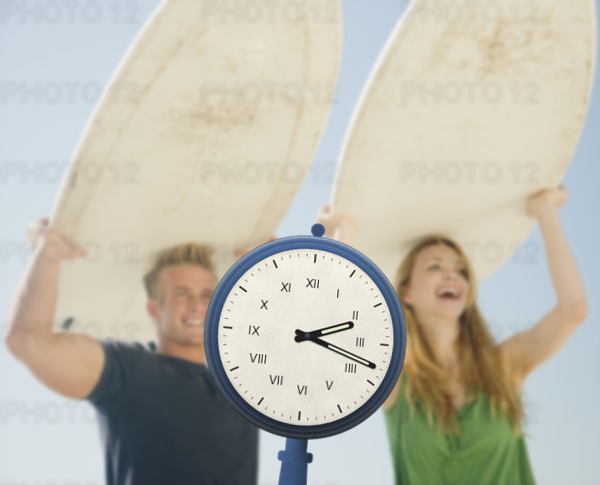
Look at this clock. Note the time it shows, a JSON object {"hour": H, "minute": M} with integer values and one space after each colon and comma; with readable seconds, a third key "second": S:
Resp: {"hour": 2, "minute": 18}
